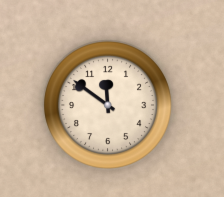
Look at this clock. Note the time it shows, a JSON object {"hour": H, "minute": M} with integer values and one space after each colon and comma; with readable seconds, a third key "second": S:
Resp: {"hour": 11, "minute": 51}
